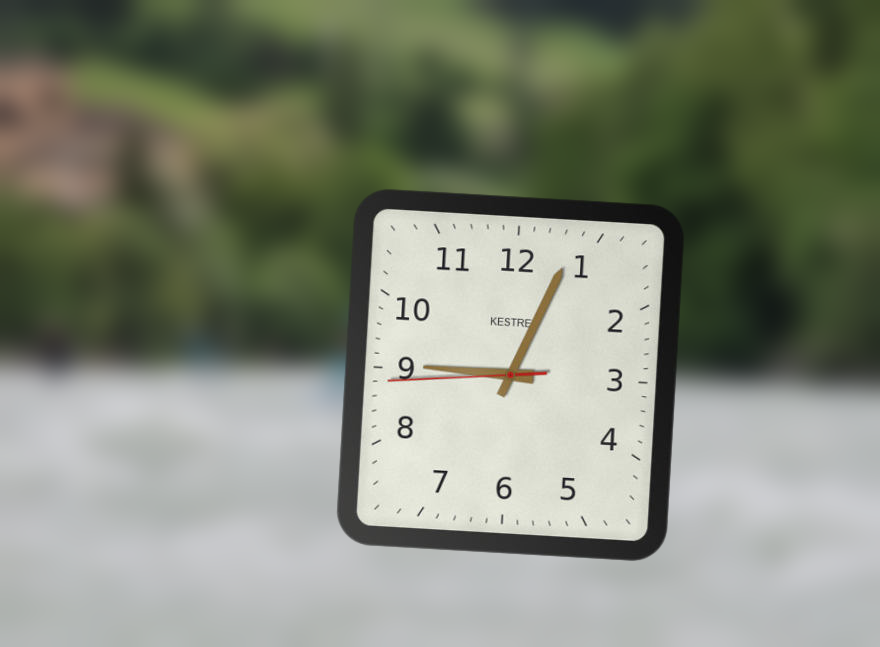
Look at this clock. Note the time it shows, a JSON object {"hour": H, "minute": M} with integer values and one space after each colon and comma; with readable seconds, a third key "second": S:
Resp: {"hour": 9, "minute": 3, "second": 44}
